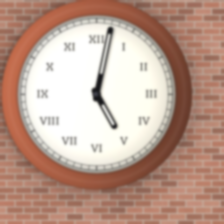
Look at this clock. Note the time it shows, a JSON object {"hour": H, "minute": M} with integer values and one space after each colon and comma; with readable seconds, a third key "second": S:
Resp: {"hour": 5, "minute": 2}
